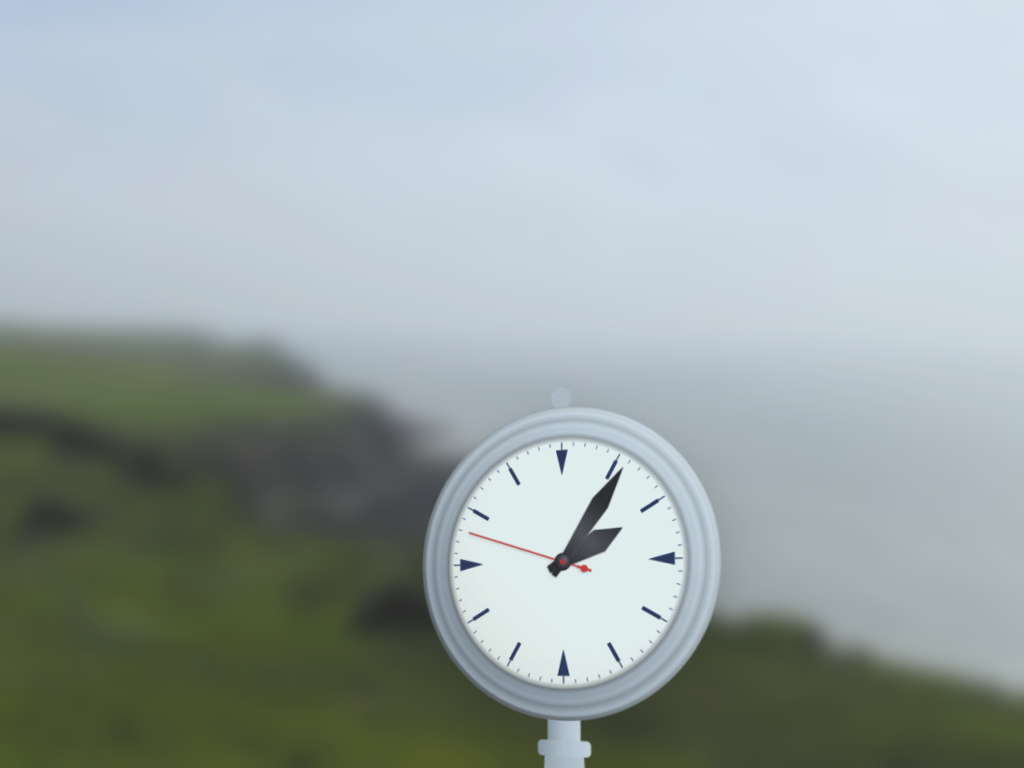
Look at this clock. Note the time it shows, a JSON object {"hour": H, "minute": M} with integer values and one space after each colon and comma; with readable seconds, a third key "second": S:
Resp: {"hour": 2, "minute": 5, "second": 48}
